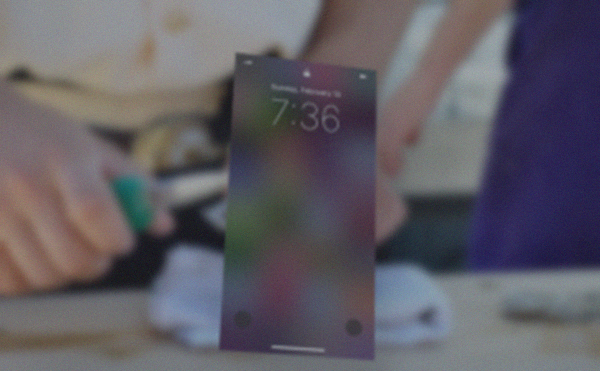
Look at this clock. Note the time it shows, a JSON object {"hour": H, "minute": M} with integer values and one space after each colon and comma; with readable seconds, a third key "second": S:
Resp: {"hour": 7, "minute": 36}
